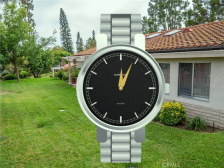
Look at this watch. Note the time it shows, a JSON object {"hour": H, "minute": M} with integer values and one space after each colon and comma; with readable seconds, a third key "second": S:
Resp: {"hour": 12, "minute": 4}
